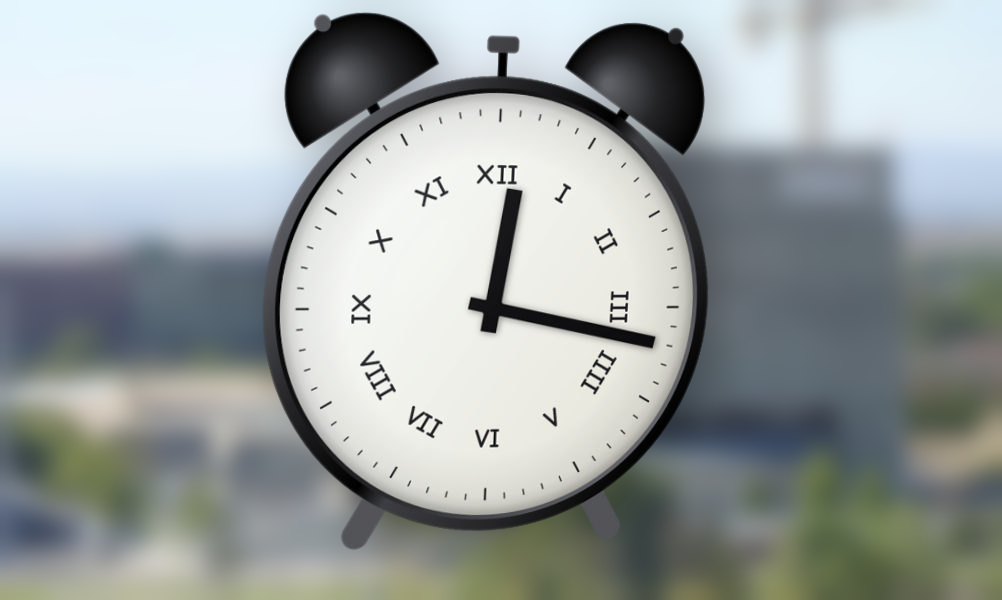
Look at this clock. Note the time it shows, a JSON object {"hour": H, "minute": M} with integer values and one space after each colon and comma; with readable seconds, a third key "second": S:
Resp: {"hour": 12, "minute": 17}
